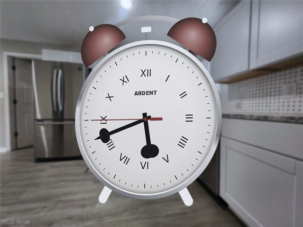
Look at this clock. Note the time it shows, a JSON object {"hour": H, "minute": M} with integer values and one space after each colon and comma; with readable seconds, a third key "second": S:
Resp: {"hour": 5, "minute": 41, "second": 45}
